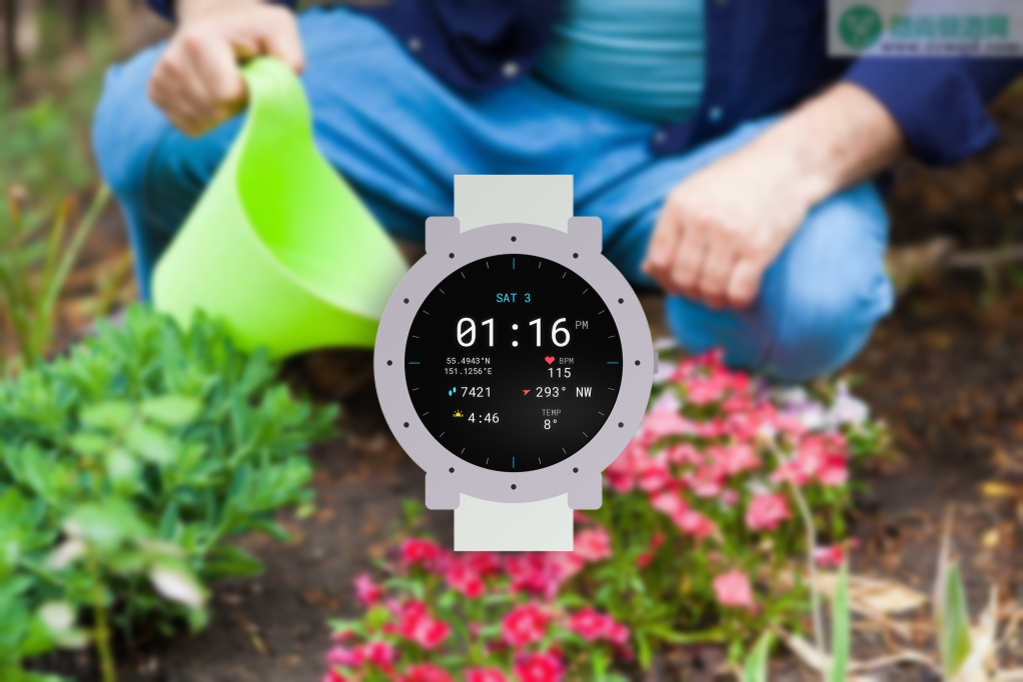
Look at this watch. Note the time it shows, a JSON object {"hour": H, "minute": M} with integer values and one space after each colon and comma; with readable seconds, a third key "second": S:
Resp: {"hour": 1, "minute": 16}
